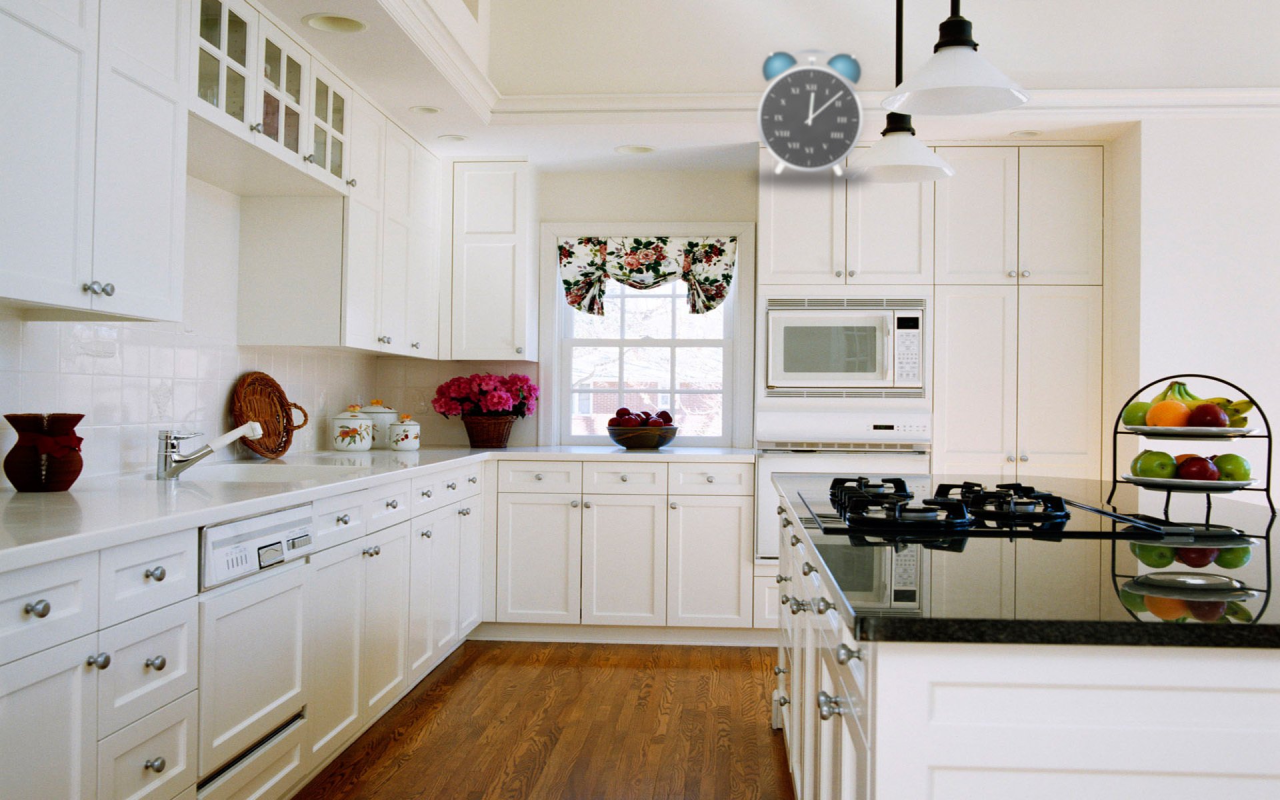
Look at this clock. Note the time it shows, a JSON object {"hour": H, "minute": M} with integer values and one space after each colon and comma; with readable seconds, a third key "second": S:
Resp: {"hour": 12, "minute": 8}
